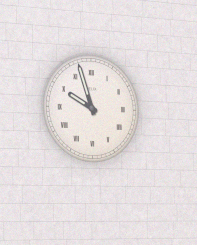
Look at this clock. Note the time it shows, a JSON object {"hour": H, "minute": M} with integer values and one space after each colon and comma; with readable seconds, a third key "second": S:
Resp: {"hour": 9, "minute": 57}
